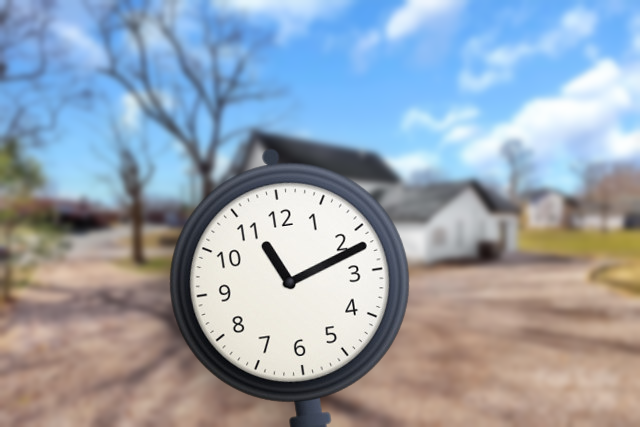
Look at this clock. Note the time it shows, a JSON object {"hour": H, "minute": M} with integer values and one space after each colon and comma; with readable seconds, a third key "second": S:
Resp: {"hour": 11, "minute": 12}
